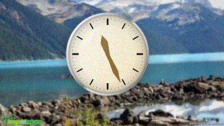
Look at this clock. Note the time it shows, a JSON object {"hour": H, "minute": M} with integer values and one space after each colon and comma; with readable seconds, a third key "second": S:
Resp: {"hour": 11, "minute": 26}
